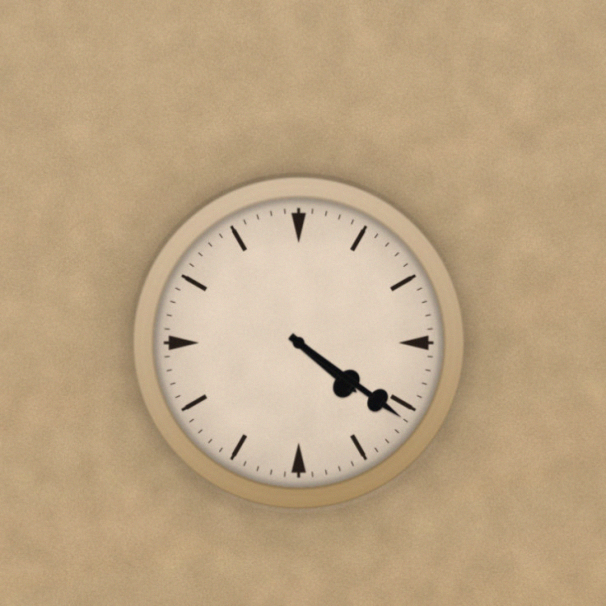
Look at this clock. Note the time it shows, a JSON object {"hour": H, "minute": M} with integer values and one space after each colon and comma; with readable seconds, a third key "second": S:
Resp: {"hour": 4, "minute": 21}
